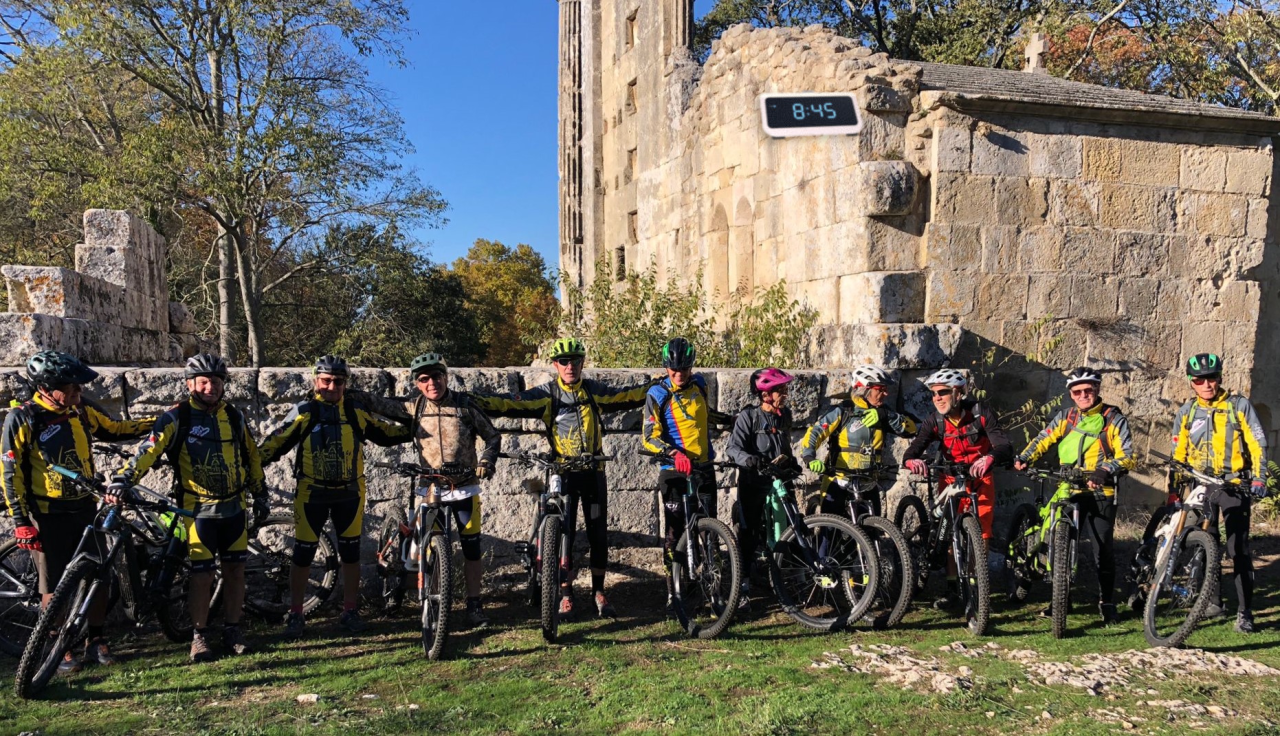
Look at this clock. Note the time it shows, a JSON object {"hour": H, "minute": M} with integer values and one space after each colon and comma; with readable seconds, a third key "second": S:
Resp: {"hour": 8, "minute": 45}
